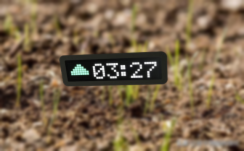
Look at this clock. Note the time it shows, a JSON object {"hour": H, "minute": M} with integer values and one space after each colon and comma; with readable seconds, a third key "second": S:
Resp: {"hour": 3, "minute": 27}
